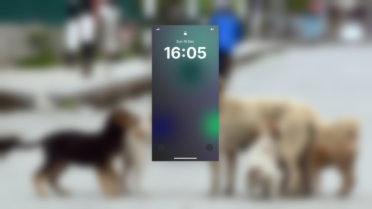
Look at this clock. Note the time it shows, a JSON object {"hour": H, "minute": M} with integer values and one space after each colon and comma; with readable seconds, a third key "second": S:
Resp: {"hour": 16, "minute": 5}
